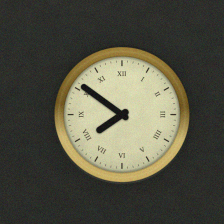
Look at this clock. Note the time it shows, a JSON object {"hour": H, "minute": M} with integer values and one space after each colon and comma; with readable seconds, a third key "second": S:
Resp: {"hour": 7, "minute": 51}
